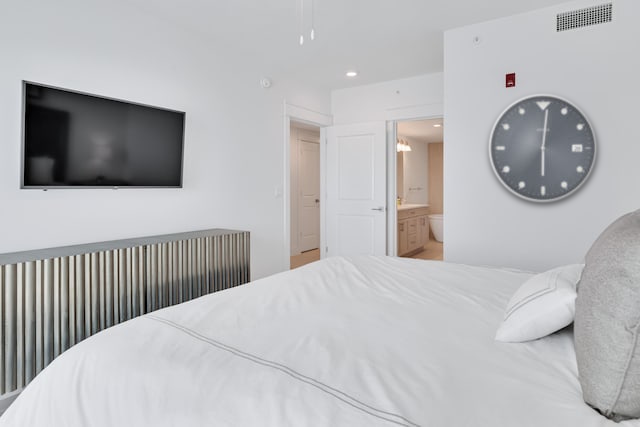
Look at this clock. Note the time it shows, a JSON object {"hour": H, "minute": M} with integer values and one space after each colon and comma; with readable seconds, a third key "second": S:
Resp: {"hour": 6, "minute": 1}
